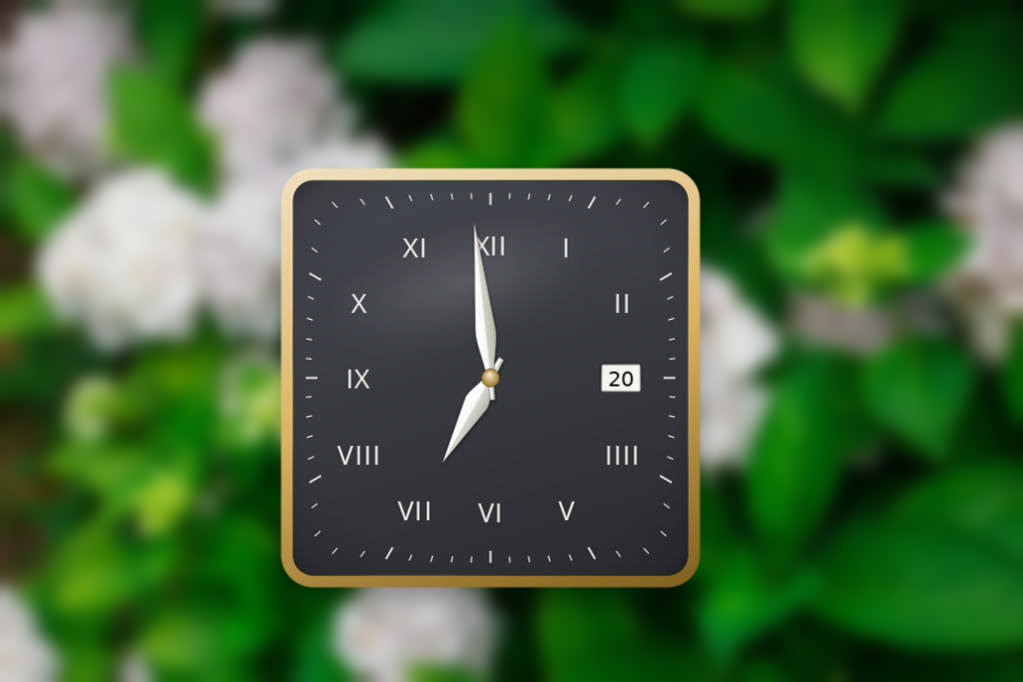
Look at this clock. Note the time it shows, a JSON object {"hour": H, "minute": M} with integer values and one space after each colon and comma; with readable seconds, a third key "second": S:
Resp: {"hour": 6, "minute": 59}
